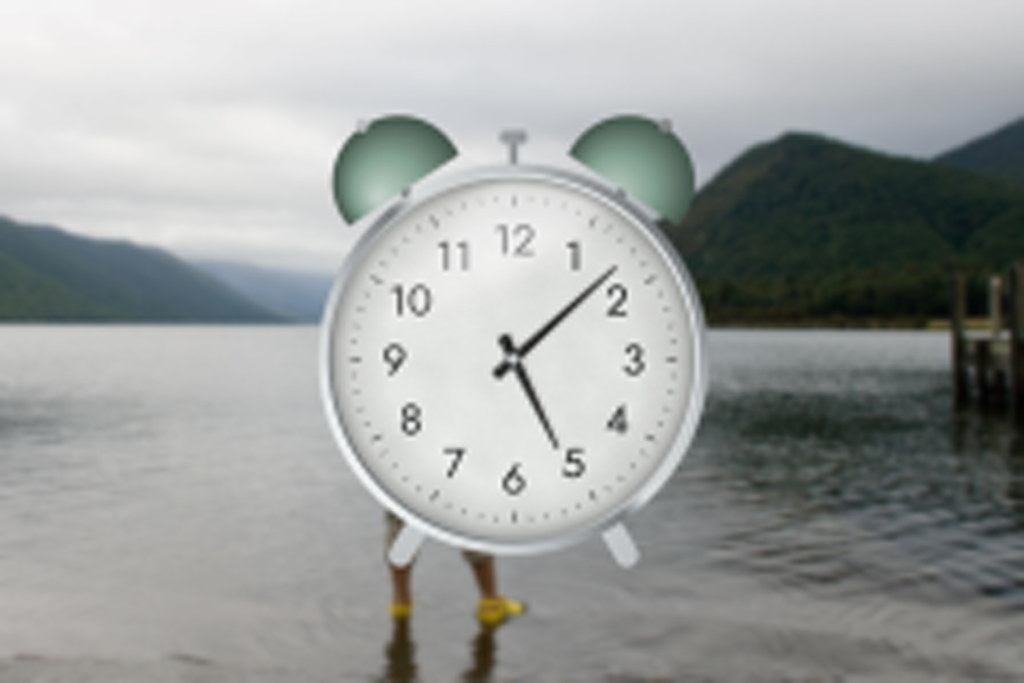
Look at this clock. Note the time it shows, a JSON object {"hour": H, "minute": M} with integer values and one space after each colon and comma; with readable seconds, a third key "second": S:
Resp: {"hour": 5, "minute": 8}
